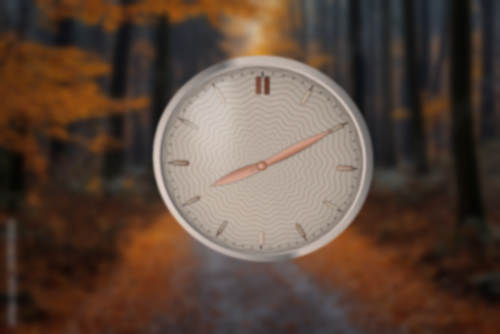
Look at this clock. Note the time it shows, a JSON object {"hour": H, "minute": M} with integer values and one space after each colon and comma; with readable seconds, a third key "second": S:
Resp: {"hour": 8, "minute": 10}
